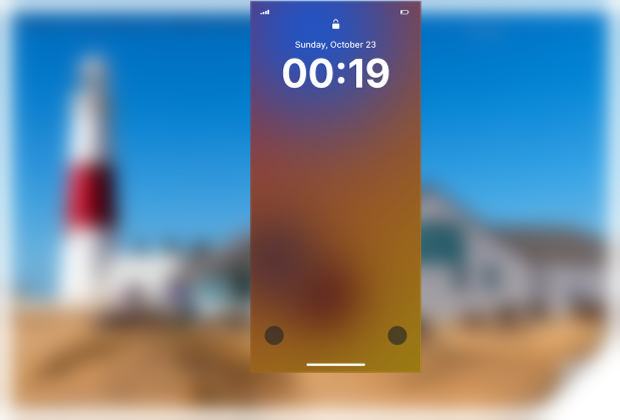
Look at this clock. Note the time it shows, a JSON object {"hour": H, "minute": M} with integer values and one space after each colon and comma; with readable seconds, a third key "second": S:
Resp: {"hour": 0, "minute": 19}
